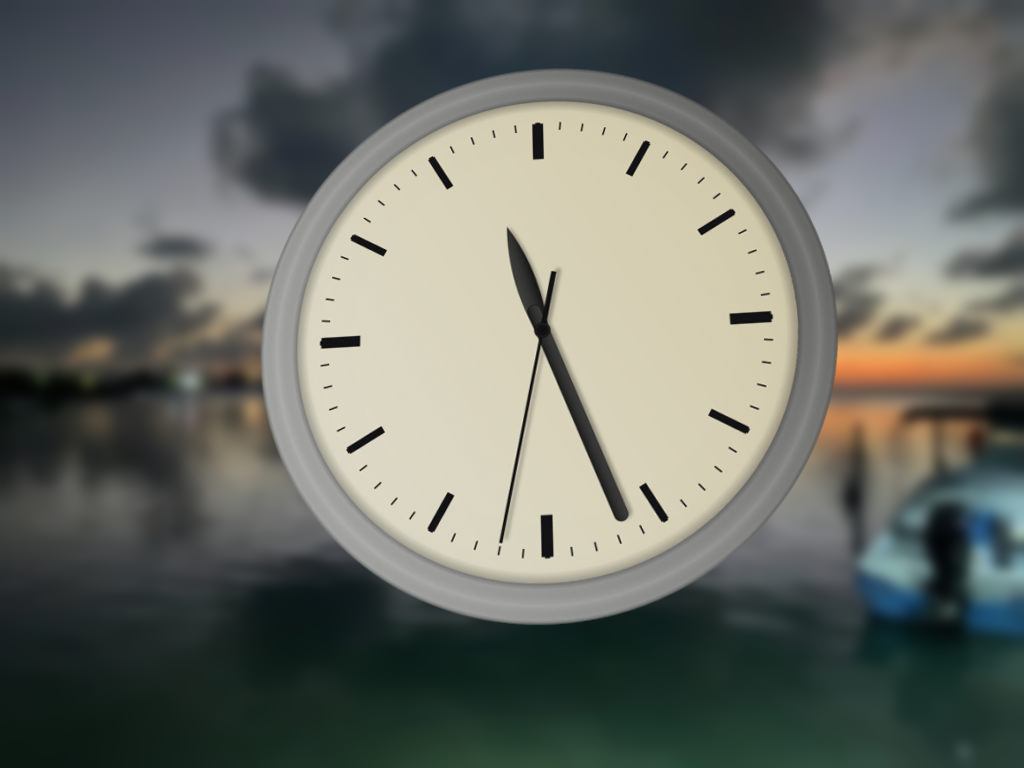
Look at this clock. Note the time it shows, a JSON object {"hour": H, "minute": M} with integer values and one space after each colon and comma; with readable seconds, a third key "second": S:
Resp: {"hour": 11, "minute": 26, "second": 32}
